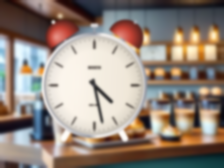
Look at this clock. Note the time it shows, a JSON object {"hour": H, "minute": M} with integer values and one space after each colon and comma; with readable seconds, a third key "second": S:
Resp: {"hour": 4, "minute": 28}
